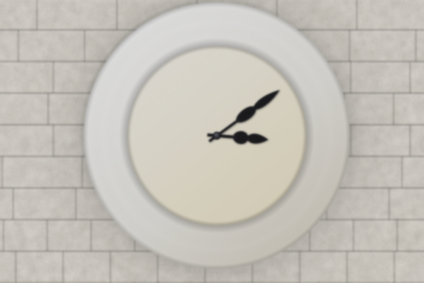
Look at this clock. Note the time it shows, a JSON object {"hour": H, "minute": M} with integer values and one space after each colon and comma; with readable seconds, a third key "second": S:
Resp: {"hour": 3, "minute": 9}
